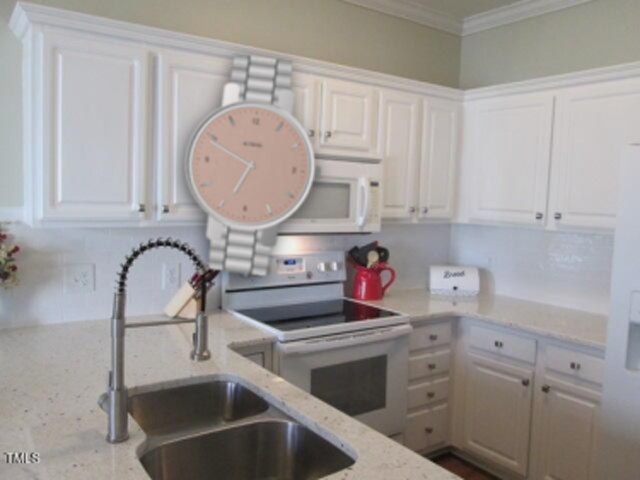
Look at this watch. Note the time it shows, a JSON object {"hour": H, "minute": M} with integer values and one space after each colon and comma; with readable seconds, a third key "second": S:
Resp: {"hour": 6, "minute": 49}
